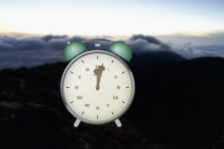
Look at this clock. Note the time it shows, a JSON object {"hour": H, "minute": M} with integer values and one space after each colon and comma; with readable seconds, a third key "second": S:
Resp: {"hour": 12, "minute": 2}
